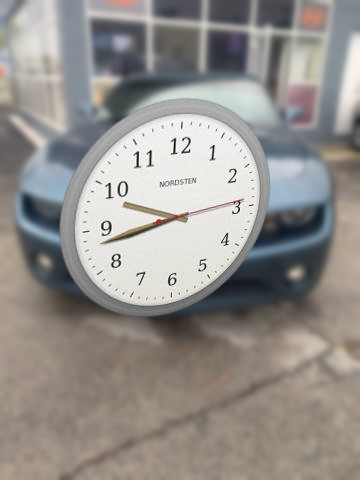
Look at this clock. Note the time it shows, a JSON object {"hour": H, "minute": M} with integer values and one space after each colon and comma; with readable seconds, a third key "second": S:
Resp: {"hour": 9, "minute": 43, "second": 14}
